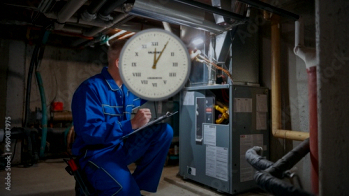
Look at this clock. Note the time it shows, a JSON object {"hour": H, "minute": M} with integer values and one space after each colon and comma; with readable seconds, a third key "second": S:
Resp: {"hour": 12, "minute": 5}
